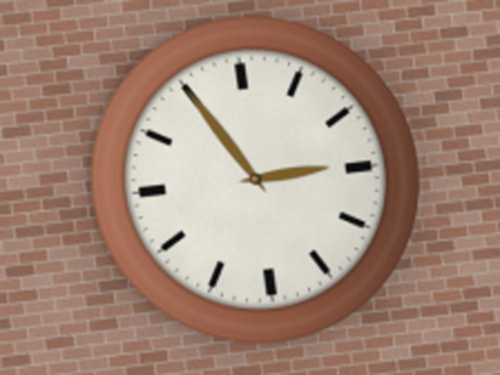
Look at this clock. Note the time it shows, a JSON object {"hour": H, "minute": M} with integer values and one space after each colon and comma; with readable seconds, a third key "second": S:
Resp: {"hour": 2, "minute": 55}
